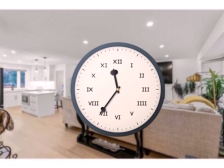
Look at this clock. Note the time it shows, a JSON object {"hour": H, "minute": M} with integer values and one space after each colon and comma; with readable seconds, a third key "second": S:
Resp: {"hour": 11, "minute": 36}
